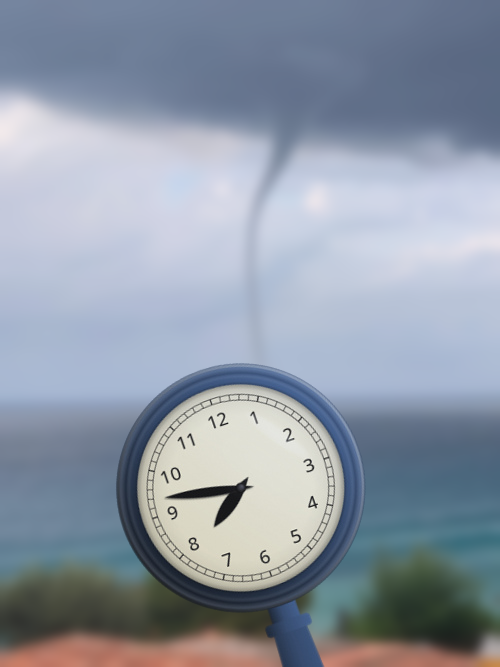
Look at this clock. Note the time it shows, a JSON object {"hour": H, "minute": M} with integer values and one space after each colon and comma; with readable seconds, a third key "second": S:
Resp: {"hour": 7, "minute": 47}
